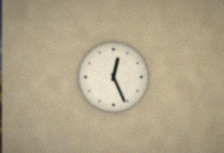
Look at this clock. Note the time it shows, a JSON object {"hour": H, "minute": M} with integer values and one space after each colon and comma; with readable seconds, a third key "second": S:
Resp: {"hour": 12, "minute": 26}
